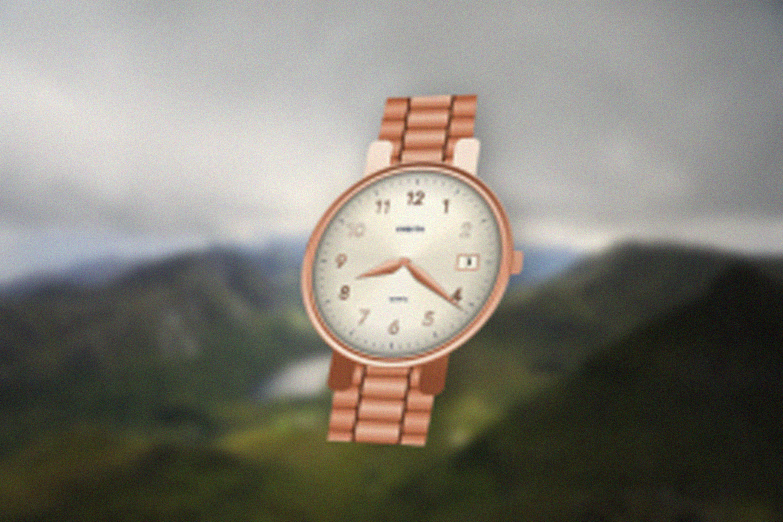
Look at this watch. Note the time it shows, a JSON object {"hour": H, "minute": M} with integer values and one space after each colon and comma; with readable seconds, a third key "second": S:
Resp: {"hour": 8, "minute": 21}
